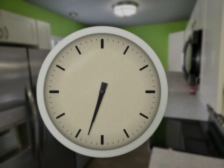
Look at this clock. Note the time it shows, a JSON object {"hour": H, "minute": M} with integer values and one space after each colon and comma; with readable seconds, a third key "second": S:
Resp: {"hour": 6, "minute": 33}
